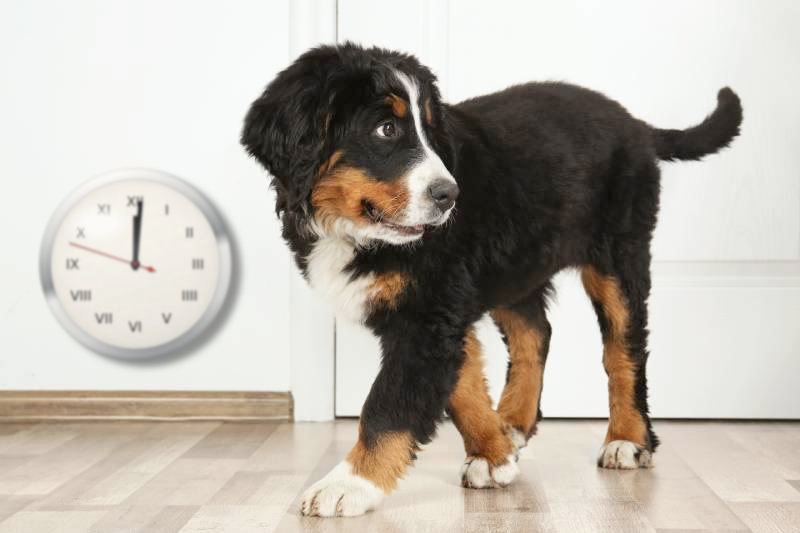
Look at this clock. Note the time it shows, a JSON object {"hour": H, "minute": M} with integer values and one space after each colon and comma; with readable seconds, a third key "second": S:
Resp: {"hour": 12, "minute": 0, "second": 48}
